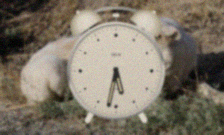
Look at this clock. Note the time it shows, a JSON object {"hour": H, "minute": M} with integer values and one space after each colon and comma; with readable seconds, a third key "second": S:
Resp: {"hour": 5, "minute": 32}
